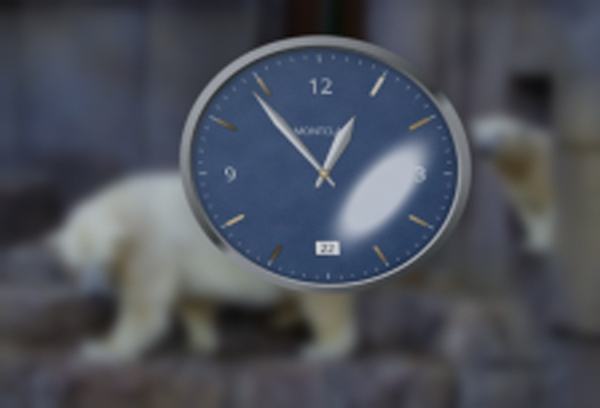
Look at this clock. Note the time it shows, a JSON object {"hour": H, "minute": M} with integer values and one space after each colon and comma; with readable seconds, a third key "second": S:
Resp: {"hour": 12, "minute": 54}
